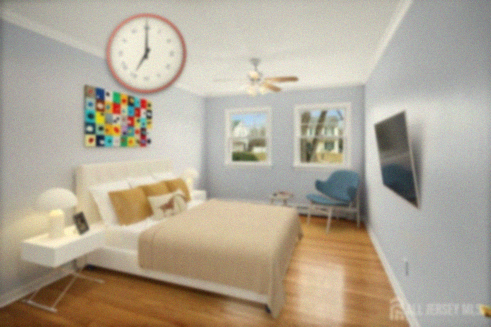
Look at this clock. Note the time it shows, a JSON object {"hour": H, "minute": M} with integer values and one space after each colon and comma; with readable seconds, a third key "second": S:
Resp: {"hour": 7, "minute": 0}
